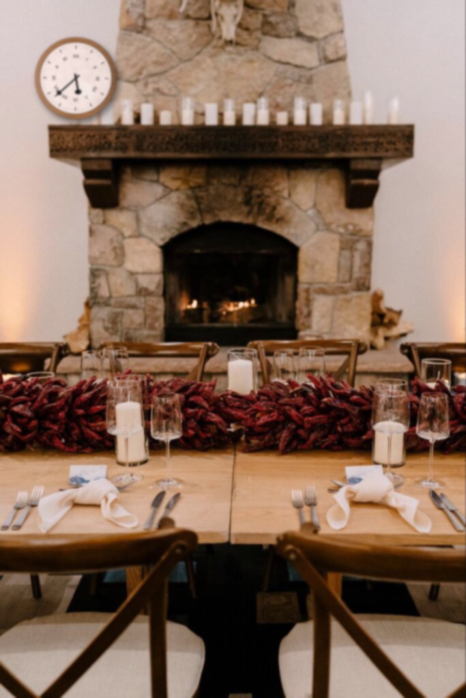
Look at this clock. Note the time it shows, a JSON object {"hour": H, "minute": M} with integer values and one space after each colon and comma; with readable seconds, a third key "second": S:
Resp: {"hour": 5, "minute": 38}
